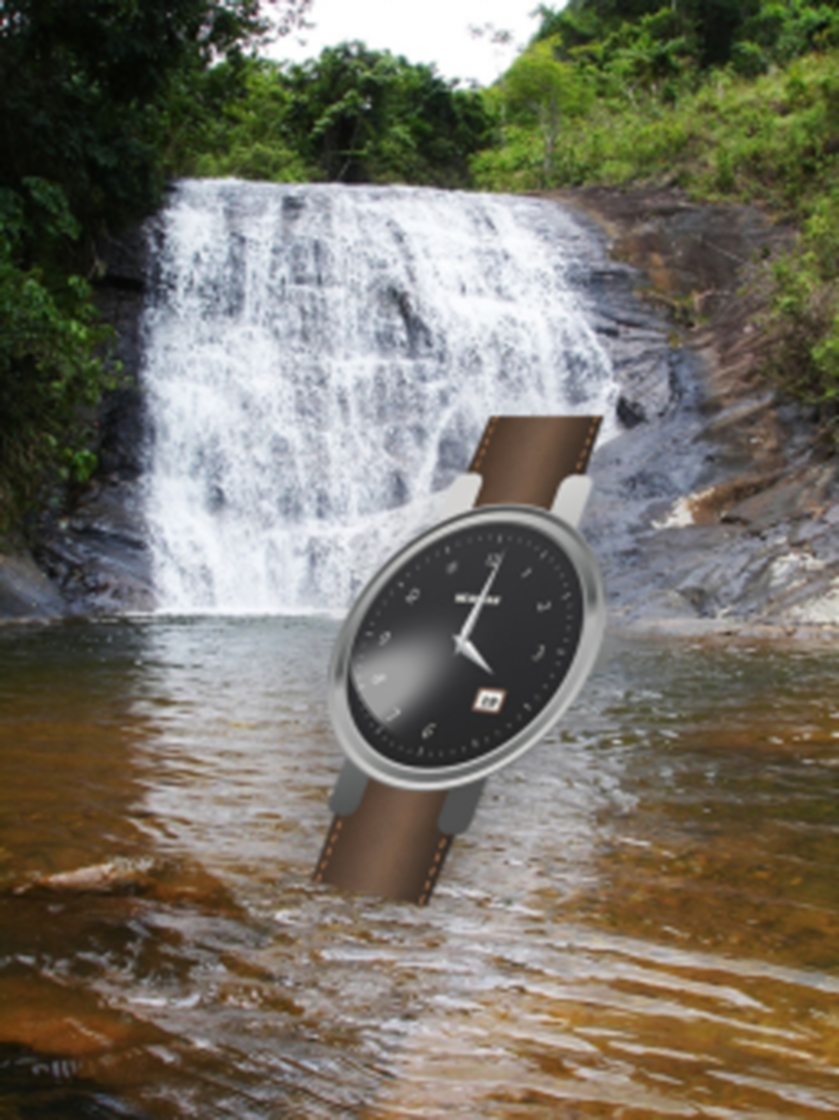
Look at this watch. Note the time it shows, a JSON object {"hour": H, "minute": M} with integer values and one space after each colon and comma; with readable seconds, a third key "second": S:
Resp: {"hour": 4, "minute": 1}
